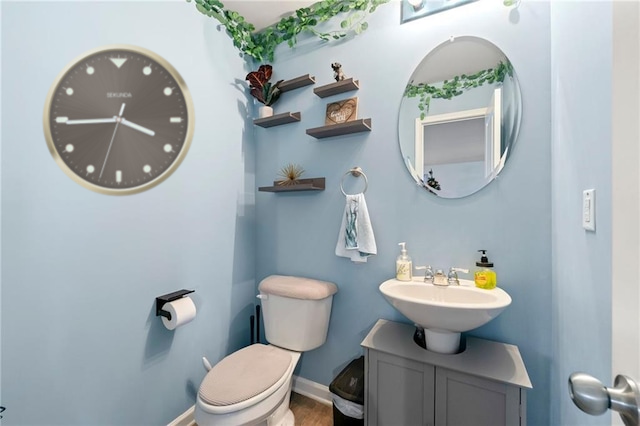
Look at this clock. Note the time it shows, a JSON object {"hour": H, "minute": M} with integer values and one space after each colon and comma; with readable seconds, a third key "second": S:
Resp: {"hour": 3, "minute": 44, "second": 33}
